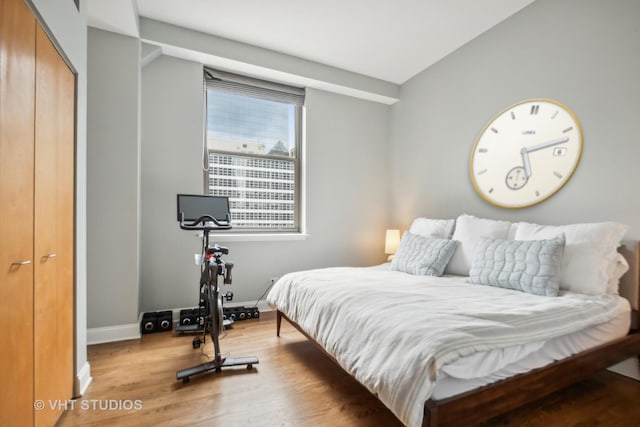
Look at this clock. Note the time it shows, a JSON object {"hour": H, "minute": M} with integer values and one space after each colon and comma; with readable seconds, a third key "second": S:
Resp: {"hour": 5, "minute": 12}
